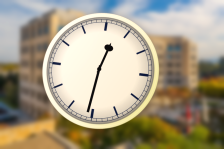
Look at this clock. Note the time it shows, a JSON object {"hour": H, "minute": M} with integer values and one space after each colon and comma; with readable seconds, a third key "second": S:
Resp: {"hour": 12, "minute": 31}
